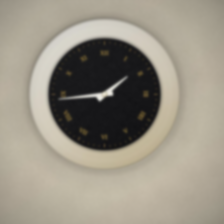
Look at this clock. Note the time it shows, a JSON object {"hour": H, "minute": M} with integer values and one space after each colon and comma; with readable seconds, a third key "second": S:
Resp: {"hour": 1, "minute": 44}
